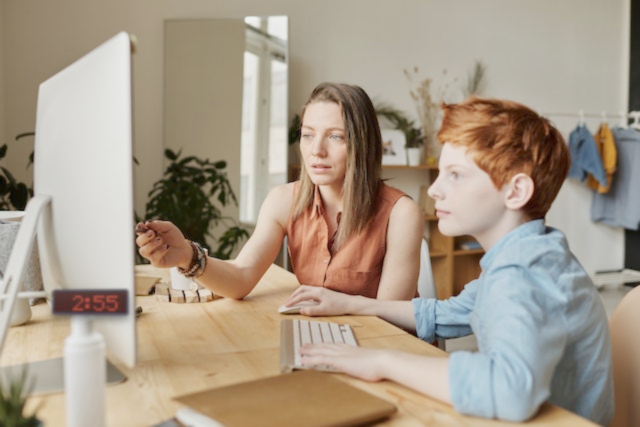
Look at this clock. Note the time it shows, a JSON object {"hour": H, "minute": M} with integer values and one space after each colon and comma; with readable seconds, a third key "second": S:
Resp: {"hour": 2, "minute": 55}
